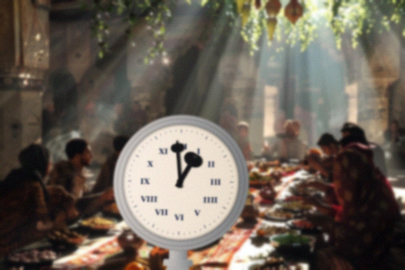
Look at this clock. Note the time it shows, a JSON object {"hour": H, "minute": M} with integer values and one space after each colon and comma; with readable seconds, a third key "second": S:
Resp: {"hour": 12, "minute": 59}
